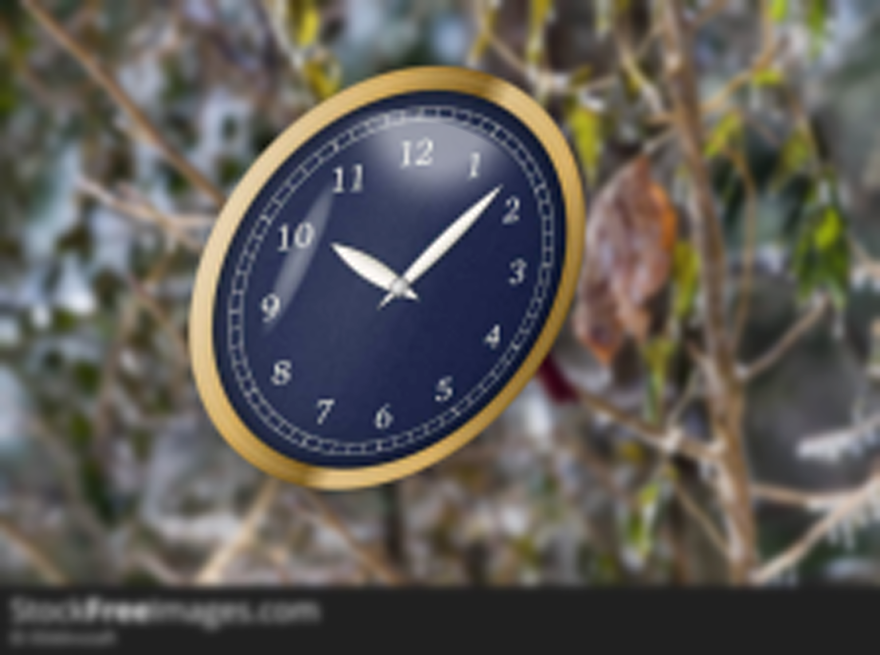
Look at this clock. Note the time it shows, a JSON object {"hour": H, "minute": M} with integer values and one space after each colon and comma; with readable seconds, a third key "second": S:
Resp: {"hour": 10, "minute": 8}
